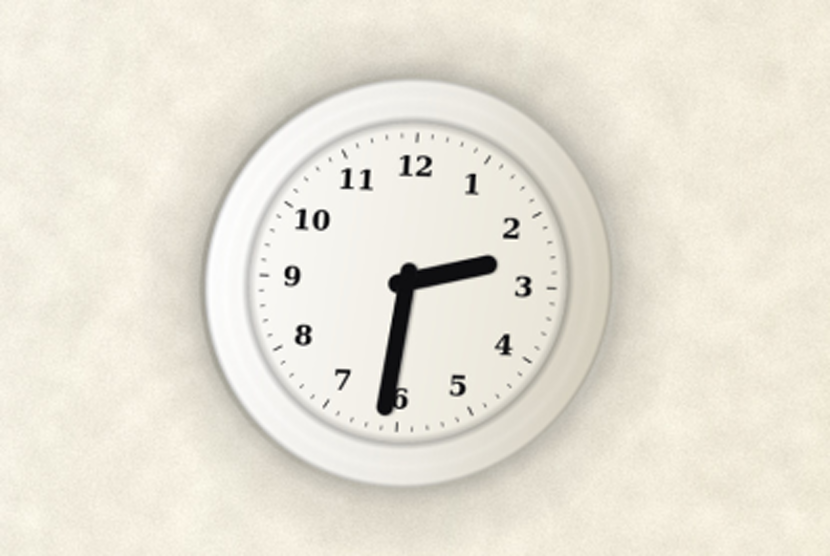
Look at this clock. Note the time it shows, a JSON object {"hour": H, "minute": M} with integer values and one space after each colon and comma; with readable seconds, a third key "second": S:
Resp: {"hour": 2, "minute": 31}
